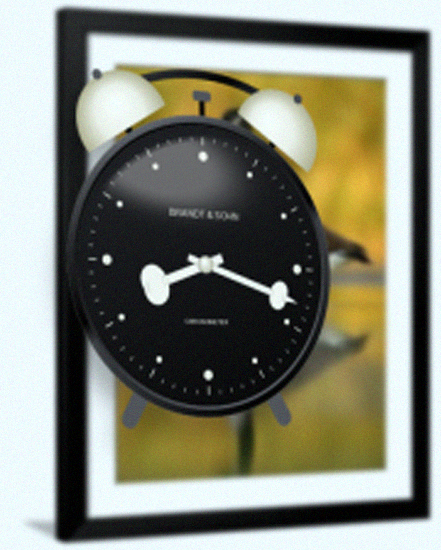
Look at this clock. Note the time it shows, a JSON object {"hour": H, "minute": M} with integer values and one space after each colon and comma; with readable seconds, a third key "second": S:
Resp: {"hour": 8, "minute": 18}
